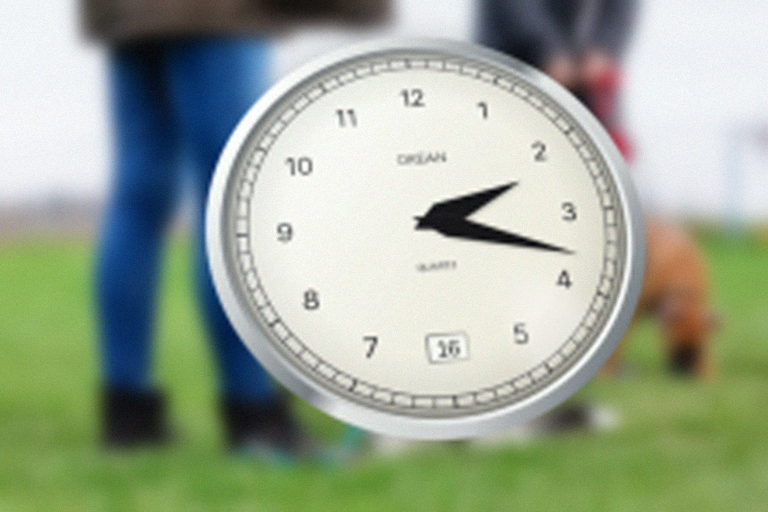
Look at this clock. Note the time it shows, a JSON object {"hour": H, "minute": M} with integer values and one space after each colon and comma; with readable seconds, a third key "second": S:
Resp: {"hour": 2, "minute": 18}
